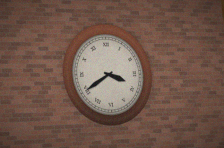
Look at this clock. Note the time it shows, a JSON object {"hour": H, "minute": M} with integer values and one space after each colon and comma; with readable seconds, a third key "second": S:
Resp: {"hour": 3, "minute": 40}
